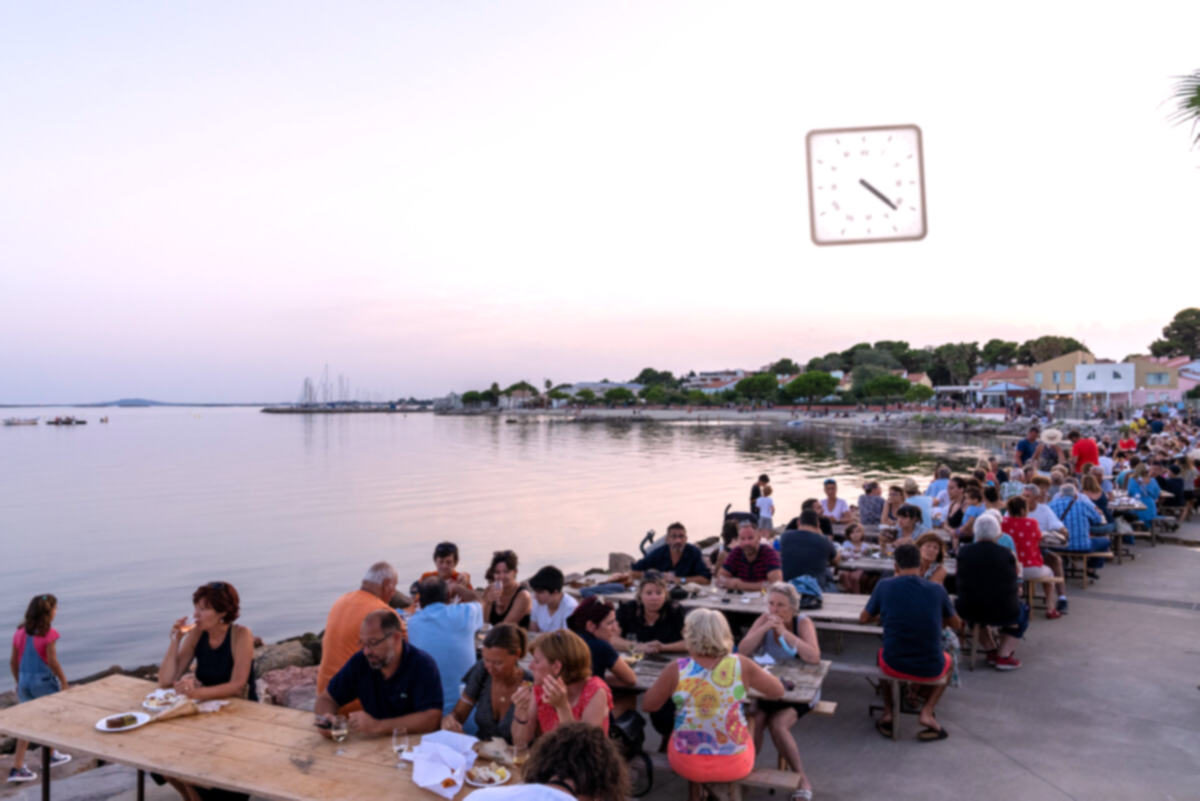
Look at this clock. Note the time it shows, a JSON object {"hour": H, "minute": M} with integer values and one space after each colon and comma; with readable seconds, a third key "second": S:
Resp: {"hour": 4, "minute": 22}
